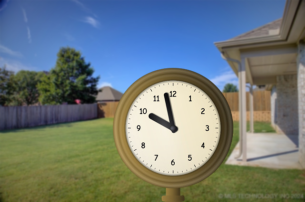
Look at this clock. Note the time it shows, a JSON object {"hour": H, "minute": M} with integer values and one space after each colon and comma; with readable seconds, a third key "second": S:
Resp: {"hour": 9, "minute": 58}
